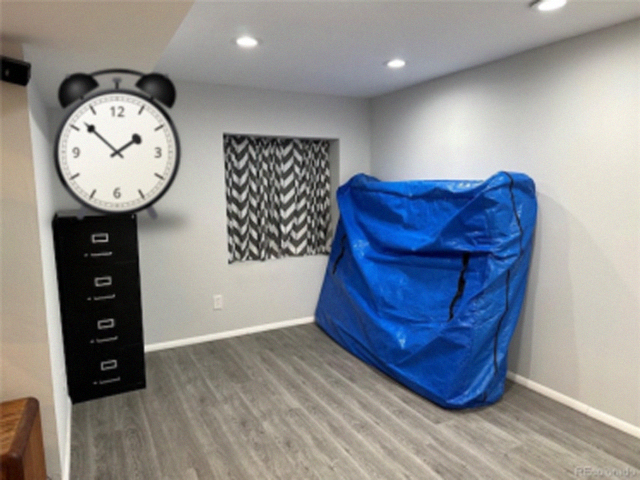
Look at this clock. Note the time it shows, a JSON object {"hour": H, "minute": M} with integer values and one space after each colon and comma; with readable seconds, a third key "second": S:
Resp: {"hour": 1, "minute": 52}
